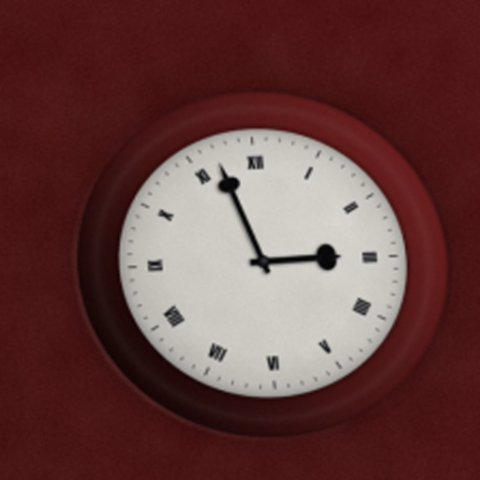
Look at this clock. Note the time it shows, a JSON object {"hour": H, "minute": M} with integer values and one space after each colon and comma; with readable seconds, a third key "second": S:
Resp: {"hour": 2, "minute": 57}
